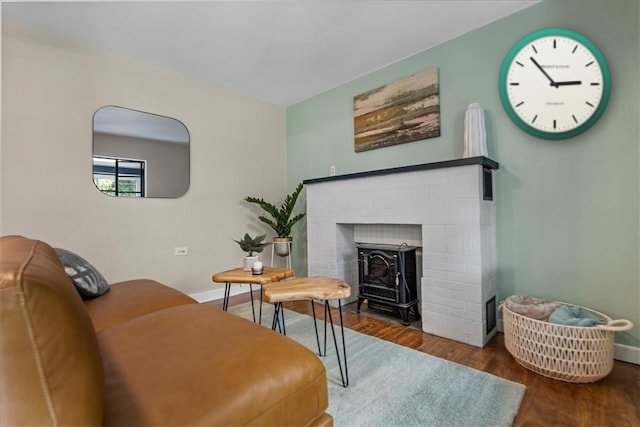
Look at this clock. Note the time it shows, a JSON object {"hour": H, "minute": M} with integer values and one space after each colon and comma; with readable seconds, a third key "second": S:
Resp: {"hour": 2, "minute": 53}
